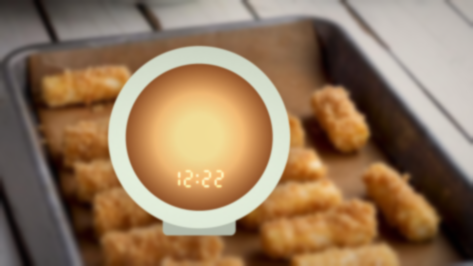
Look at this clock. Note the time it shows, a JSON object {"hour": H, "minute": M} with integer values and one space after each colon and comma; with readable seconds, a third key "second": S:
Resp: {"hour": 12, "minute": 22}
